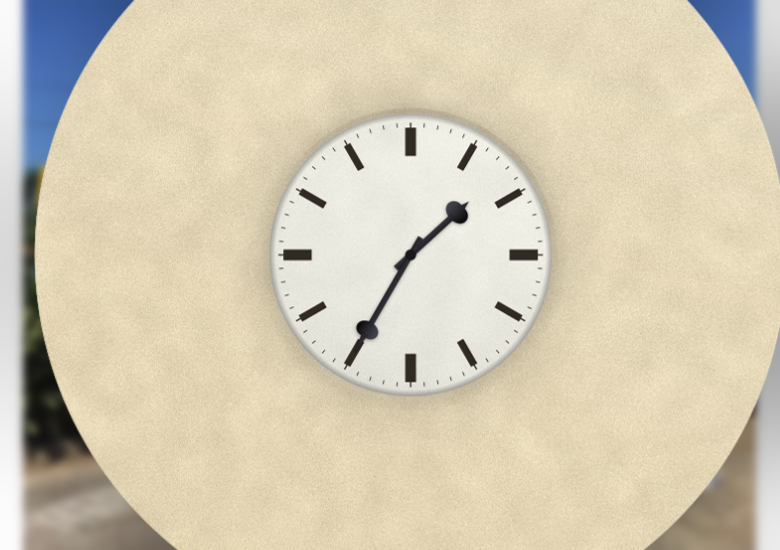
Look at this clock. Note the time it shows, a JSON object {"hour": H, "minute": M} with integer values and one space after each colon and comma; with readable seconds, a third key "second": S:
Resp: {"hour": 1, "minute": 35}
